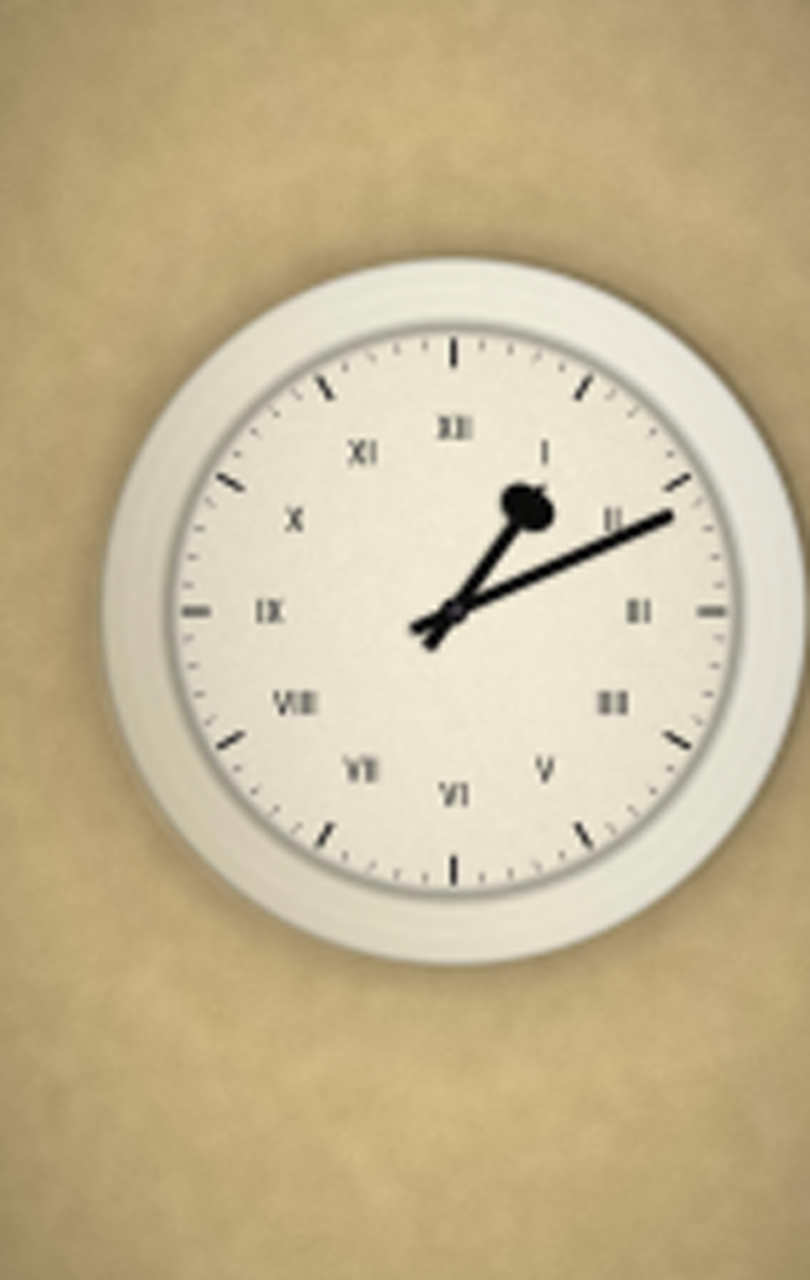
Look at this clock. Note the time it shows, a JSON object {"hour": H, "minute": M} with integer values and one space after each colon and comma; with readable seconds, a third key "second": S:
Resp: {"hour": 1, "minute": 11}
